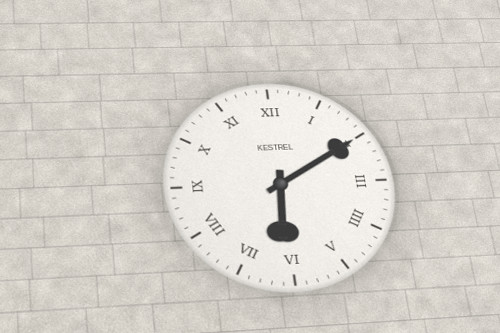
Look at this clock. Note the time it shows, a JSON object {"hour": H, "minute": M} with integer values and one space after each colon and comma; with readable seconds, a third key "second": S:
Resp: {"hour": 6, "minute": 10}
